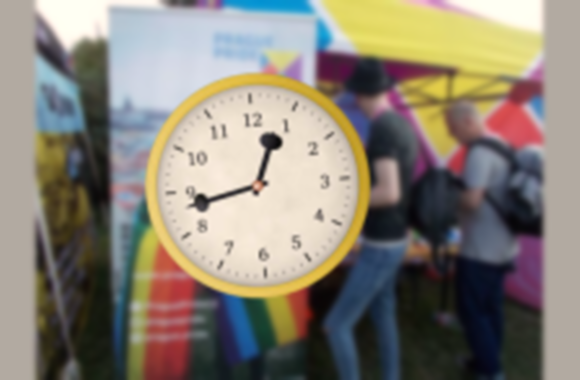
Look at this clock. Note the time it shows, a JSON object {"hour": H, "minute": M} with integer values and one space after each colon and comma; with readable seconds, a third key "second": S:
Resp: {"hour": 12, "minute": 43}
